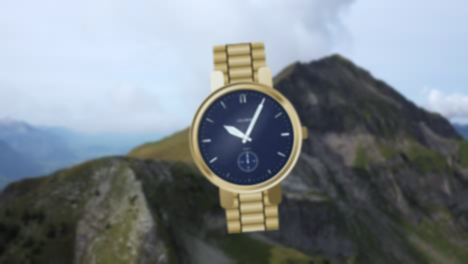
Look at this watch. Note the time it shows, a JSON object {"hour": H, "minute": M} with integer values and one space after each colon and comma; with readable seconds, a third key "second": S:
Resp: {"hour": 10, "minute": 5}
